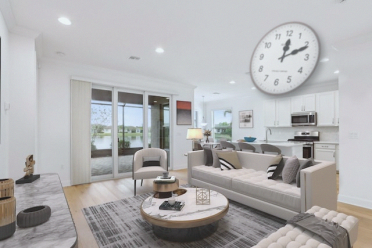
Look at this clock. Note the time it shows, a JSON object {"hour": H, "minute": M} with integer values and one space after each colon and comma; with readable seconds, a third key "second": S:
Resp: {"hour": 12, "minute": 11}
